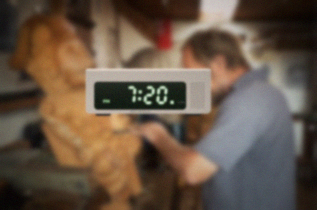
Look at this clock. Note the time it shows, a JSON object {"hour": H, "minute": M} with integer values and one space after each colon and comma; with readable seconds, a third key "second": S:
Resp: {"hour": 7, "minute": 20}
